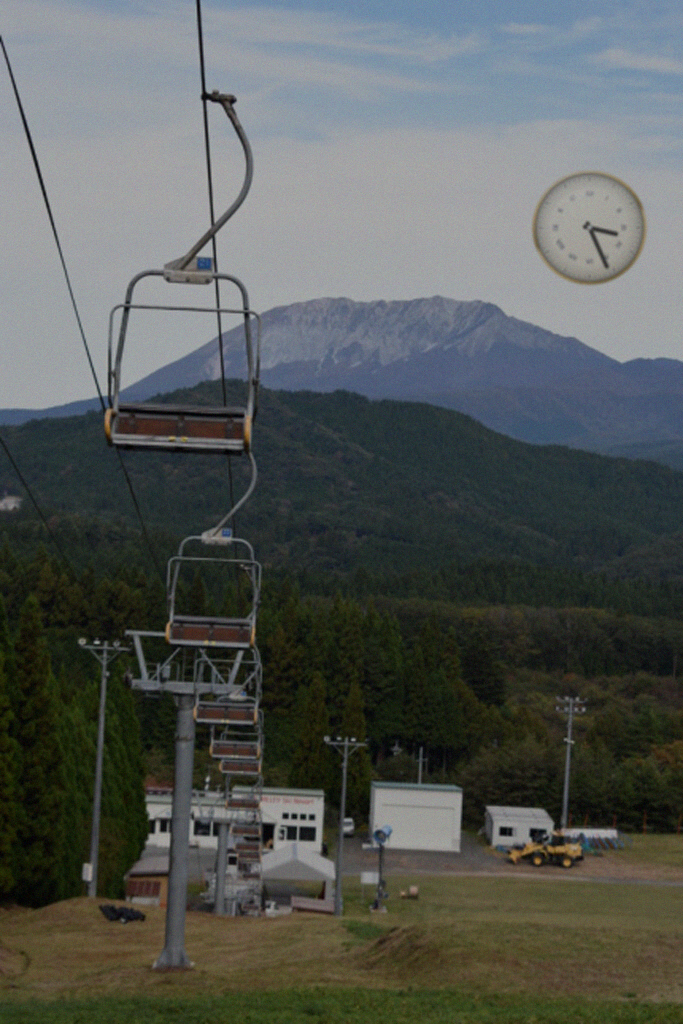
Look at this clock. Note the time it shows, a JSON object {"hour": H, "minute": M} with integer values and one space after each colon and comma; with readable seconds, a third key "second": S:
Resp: {"hour": 3, "minute": 26}
